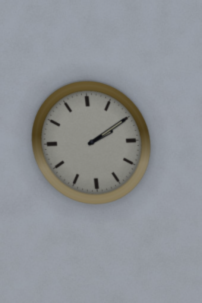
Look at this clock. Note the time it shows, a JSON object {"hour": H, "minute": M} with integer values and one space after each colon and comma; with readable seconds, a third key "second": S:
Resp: {"hour": 2, "minute": 10}
